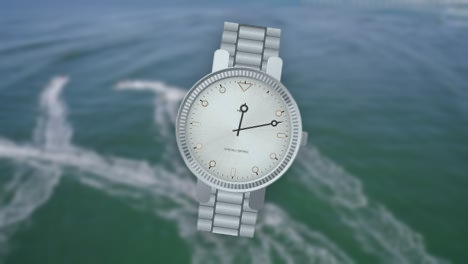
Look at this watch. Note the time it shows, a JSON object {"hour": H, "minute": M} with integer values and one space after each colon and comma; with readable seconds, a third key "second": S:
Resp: {"hour": 12, "minute": 12}
